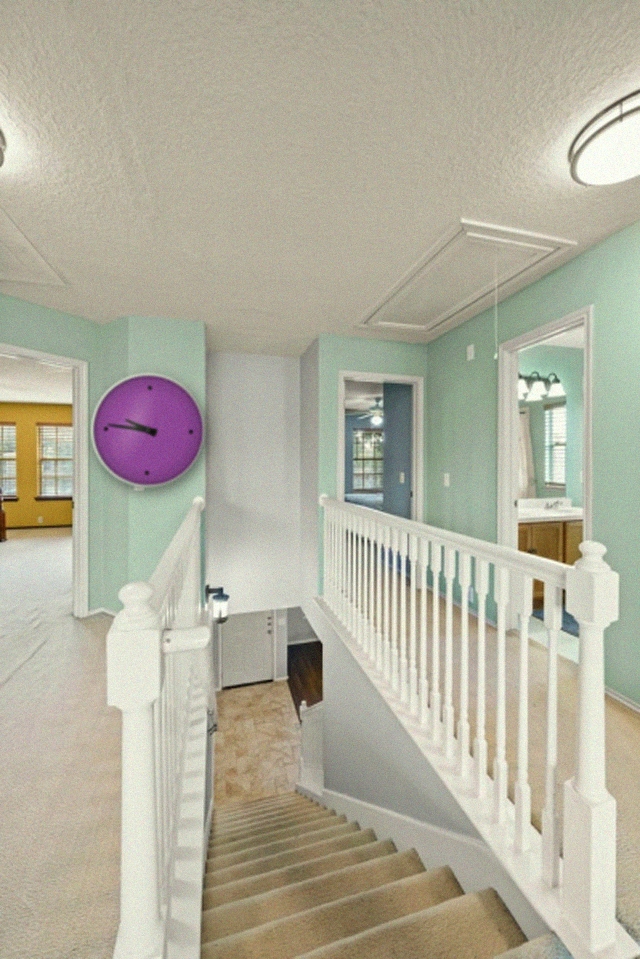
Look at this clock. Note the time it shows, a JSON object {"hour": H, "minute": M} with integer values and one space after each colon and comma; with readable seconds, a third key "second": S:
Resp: {"hour": 9, "minute": 46}
